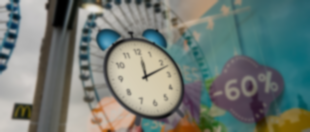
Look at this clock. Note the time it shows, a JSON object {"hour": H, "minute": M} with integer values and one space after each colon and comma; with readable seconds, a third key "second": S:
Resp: {"hour": 12, "minute": 12}
